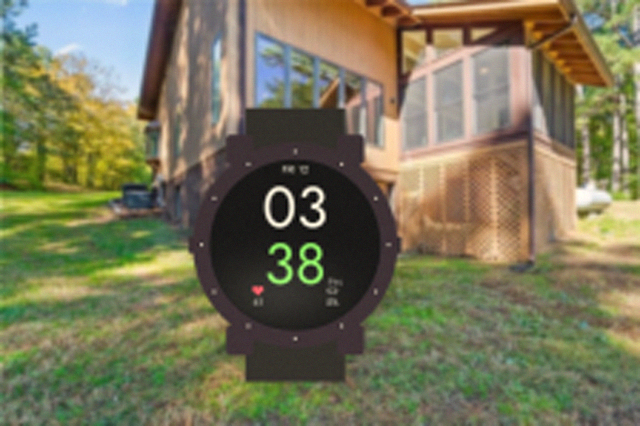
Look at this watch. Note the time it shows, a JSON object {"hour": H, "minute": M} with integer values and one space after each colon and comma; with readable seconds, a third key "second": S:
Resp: {"hour": 3, "minute": 38}
